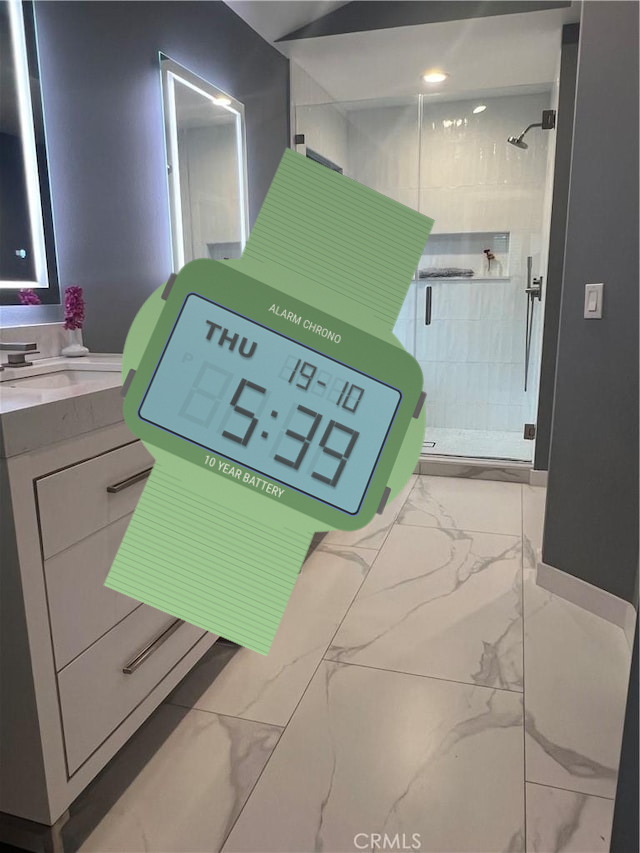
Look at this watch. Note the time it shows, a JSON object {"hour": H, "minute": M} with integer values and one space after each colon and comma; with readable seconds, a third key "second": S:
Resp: {"hour": 5, "minute": 39}
